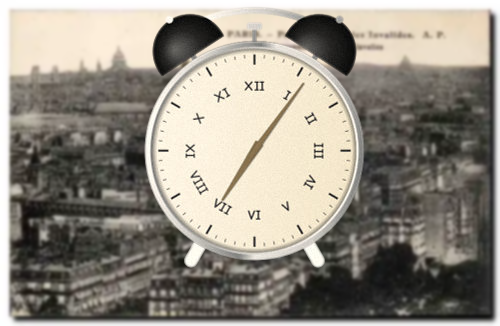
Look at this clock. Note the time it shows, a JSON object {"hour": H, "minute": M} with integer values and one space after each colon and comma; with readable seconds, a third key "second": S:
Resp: {"hour": 7, "minute": 6}
